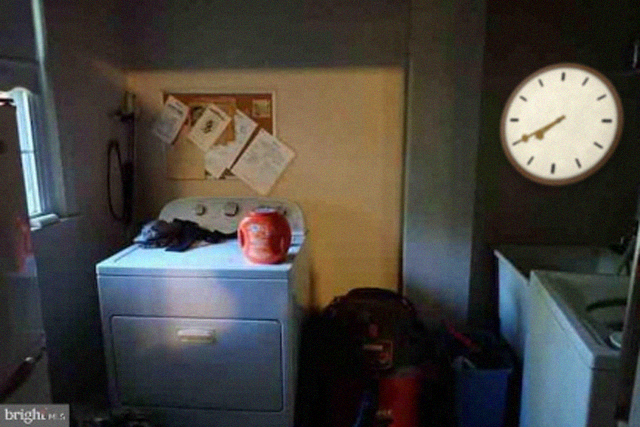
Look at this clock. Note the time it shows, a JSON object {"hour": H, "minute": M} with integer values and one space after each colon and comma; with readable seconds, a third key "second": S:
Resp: {"hour": 7, "minute": 40}
